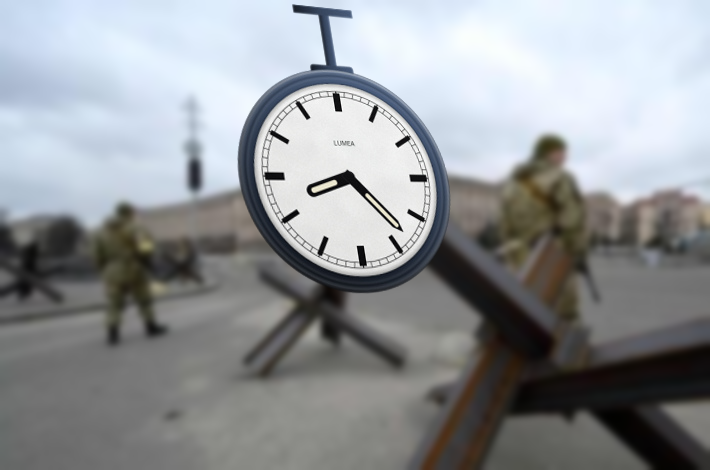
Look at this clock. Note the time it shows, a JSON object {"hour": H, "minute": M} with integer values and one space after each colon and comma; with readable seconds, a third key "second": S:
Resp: {"hour": 8, "minute": 23}
